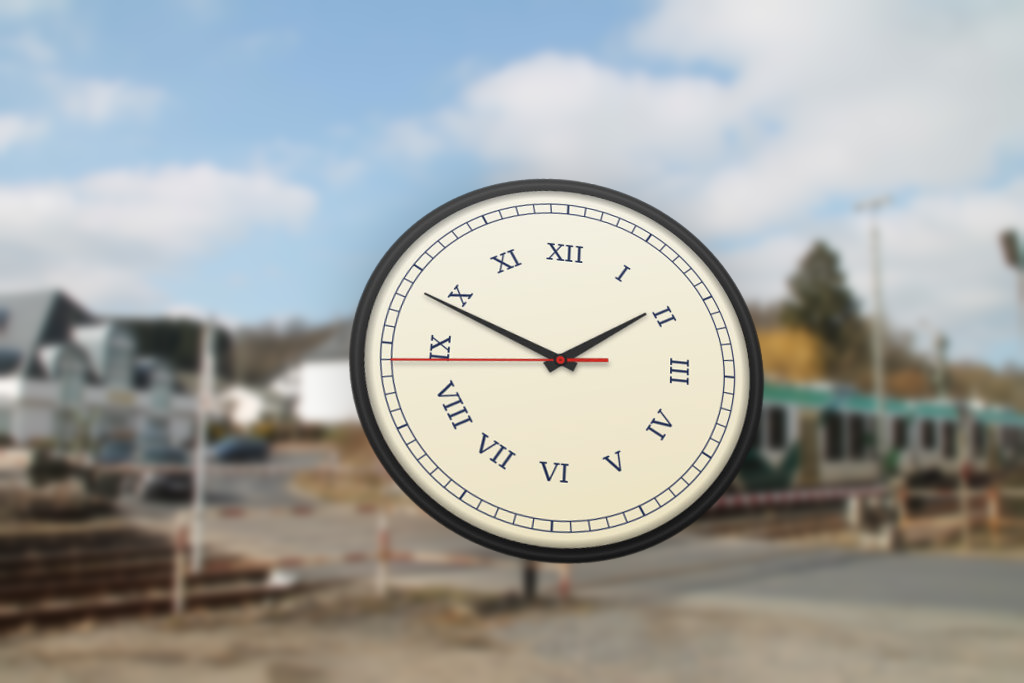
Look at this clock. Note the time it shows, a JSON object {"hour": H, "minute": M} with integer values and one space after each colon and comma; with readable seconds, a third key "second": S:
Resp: {"hour": 1, "minute": 48, "second": 44}
